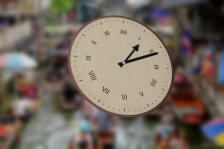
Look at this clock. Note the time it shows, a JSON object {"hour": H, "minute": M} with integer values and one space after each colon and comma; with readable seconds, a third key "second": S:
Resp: {"hour": 1, "minute": 11}
